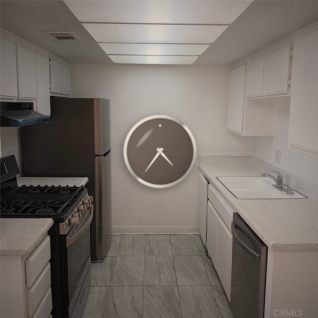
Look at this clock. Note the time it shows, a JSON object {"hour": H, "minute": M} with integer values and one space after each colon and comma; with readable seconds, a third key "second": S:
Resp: {"hour": 4, "minute": 36}
